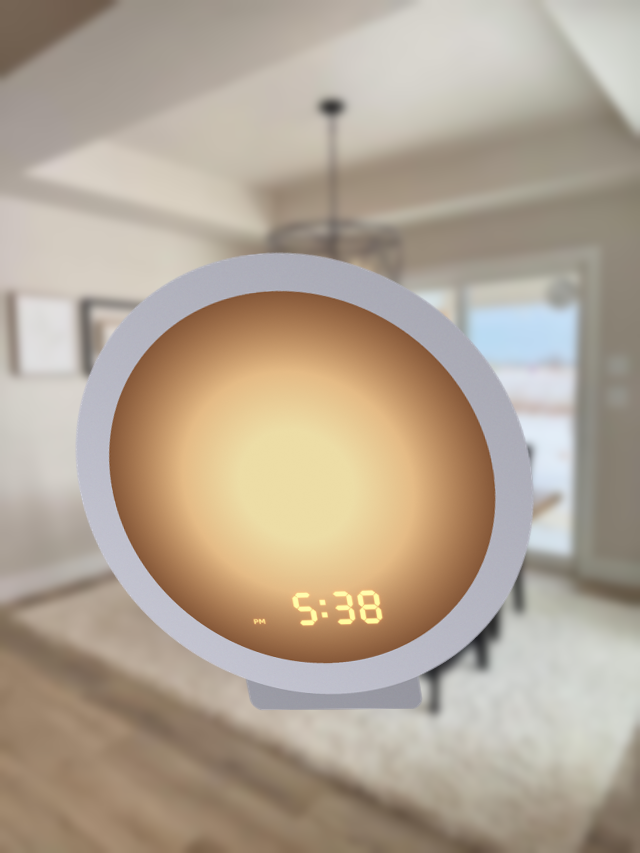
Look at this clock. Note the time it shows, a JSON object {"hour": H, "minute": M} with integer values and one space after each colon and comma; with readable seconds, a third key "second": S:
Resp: {"hour": 5, "minute": 38}
